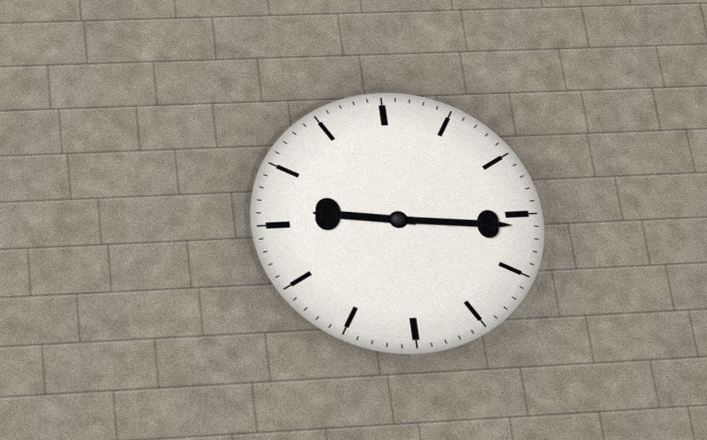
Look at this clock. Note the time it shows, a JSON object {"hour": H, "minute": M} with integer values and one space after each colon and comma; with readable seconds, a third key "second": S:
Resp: {"hour": 9, "minute": 16}
